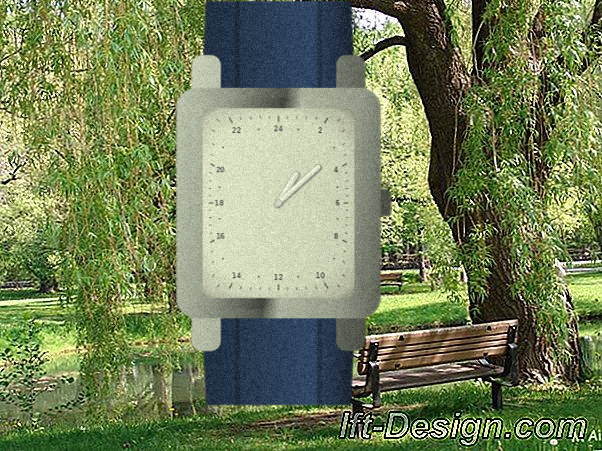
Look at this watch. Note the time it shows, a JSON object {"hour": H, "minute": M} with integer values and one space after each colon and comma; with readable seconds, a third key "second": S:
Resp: {"hour": 2, "minute": 8}
